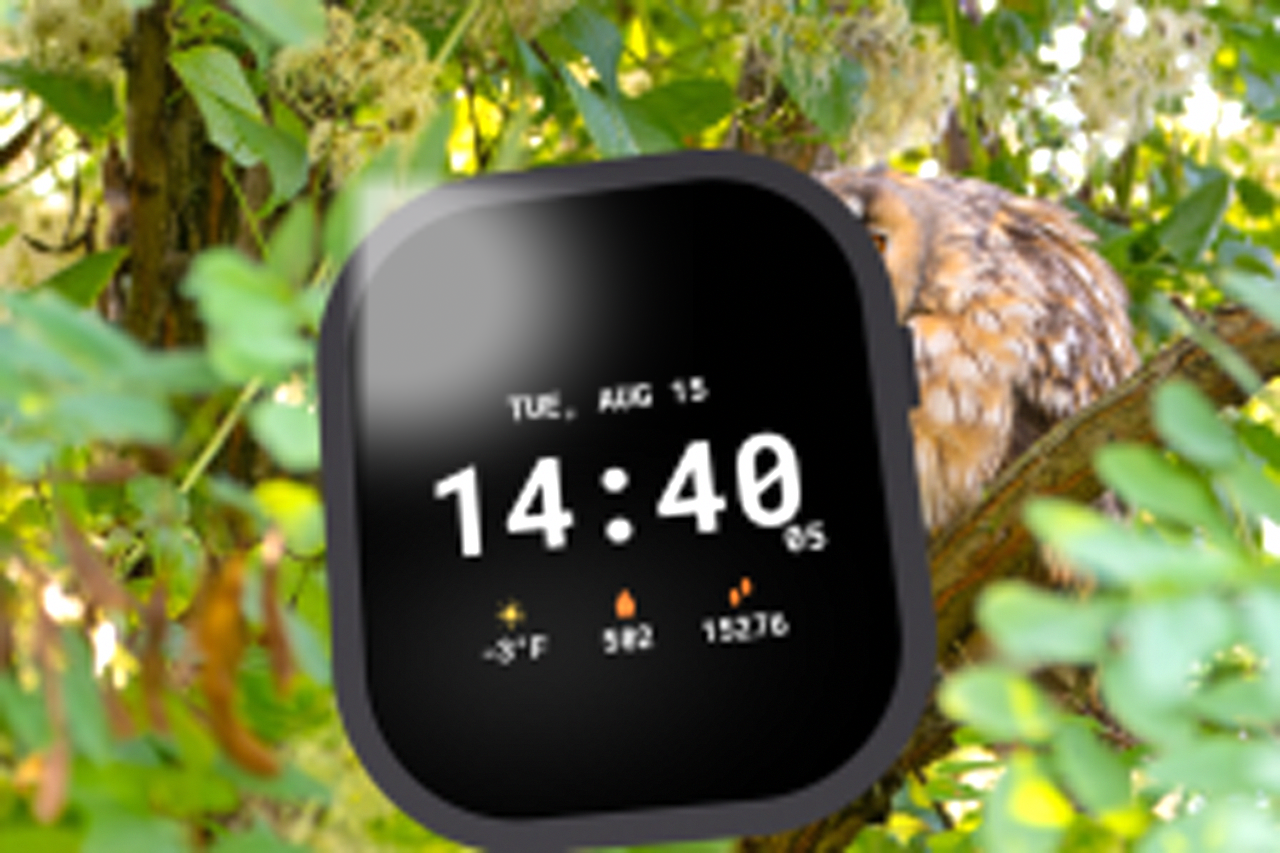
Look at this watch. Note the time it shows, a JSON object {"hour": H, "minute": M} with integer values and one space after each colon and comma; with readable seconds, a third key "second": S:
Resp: {"hour": 14, "minute": 40}
